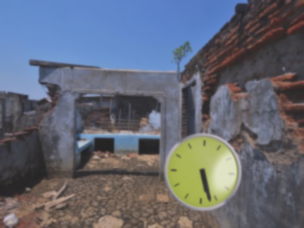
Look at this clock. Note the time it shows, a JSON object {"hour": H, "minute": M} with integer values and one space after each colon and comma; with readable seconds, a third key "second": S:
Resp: {"hour": 5, "minute": 27}
